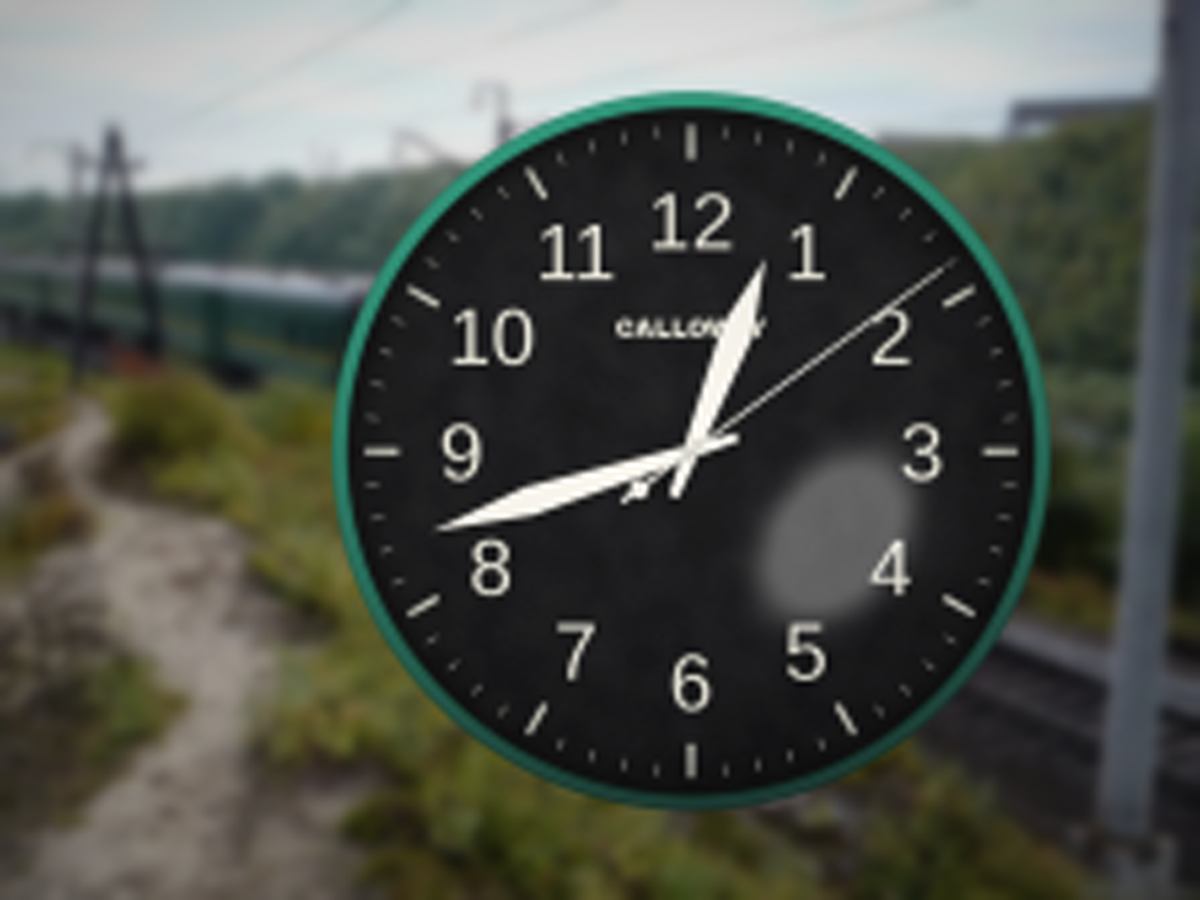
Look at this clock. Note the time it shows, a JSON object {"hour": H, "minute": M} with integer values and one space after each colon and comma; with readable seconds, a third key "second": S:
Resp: {"hour": 12, "minute": 42, "second": 9}
